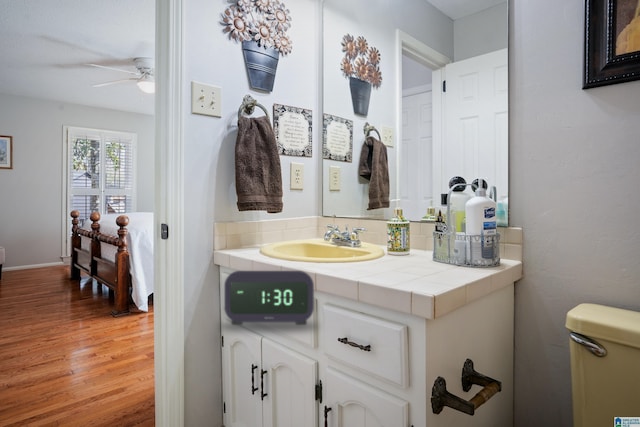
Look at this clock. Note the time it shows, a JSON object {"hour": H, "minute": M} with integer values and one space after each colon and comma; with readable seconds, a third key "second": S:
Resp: {"hour": 1, "minute": 30}
